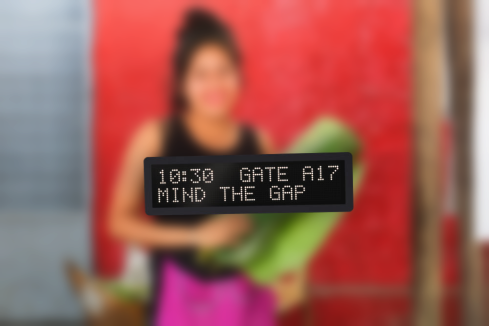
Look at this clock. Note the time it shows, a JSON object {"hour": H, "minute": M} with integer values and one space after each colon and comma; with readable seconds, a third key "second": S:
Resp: {"hour": 10, "minute": 30}
